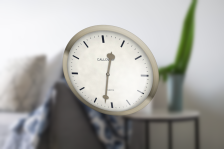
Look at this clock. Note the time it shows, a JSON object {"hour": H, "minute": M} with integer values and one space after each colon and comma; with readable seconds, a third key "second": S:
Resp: {"hour": 12, "minute": 32}
